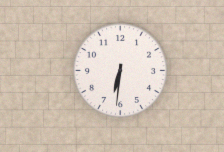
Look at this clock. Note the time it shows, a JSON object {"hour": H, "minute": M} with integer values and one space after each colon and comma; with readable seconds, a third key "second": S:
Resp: {"hour": 6, "minute": 31}
